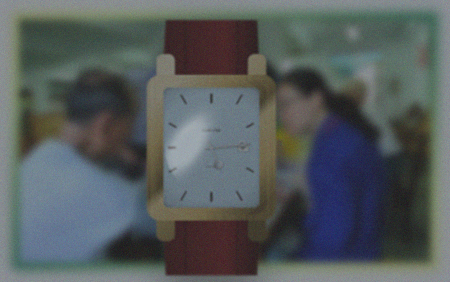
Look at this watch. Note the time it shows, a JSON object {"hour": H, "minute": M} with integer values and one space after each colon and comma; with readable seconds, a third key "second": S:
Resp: {"hour": 5, "minute": 14}
